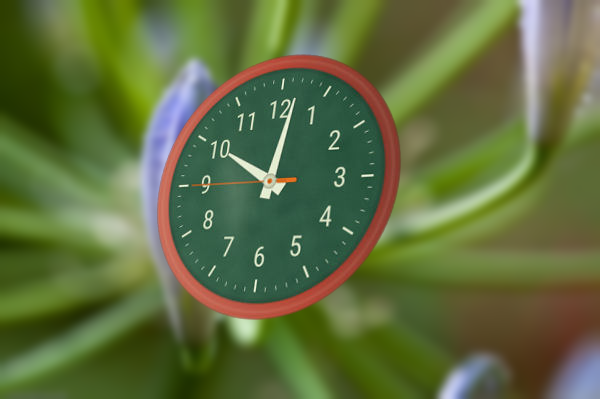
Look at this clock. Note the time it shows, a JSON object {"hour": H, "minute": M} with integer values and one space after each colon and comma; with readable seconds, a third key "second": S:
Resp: {"hour": 10, "minute": 1, "second": 45}
